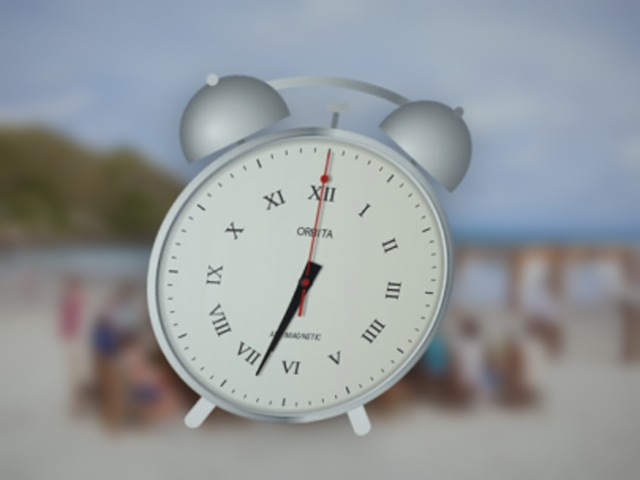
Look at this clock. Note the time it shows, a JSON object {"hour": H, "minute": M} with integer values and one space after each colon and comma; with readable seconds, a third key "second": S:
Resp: {"hour": 6, "minute": 33, "second": 0}
